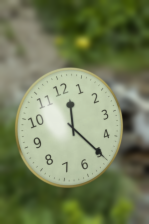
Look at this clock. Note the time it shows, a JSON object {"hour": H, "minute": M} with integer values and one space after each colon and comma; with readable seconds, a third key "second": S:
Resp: {"hour": 12, "minute": 25}
